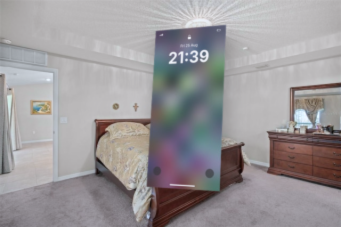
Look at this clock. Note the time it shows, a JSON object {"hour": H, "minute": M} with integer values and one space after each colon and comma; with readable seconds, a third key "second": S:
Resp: {"hour": 21, "minute": 39}
